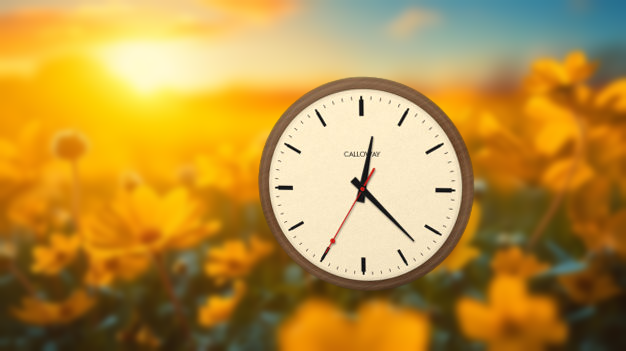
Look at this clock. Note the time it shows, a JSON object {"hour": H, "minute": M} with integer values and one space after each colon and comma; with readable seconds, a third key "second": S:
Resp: {"hour": 12, "minute": 22, "second": 35}
